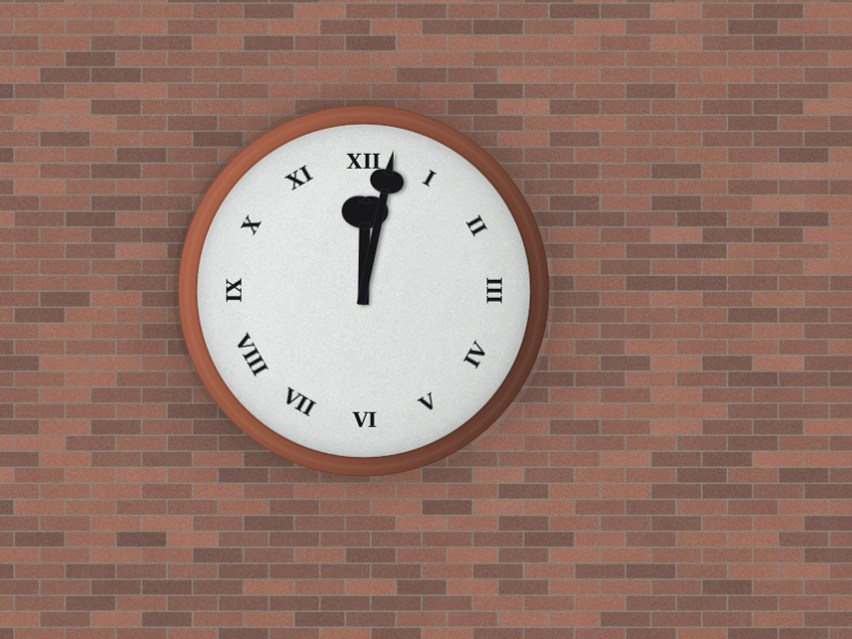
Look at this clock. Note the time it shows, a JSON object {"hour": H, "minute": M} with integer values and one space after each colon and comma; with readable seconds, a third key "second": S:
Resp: {"hour": 12, "minute": 2}
